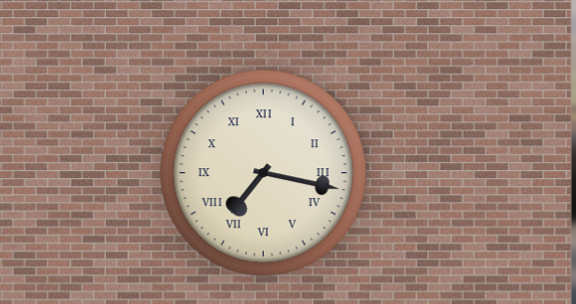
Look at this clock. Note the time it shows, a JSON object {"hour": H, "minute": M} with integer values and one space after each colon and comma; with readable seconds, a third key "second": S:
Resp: {"hour": 7, "minute": 17}
